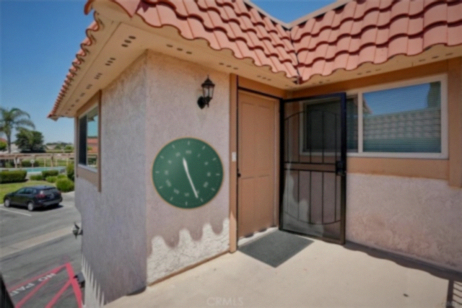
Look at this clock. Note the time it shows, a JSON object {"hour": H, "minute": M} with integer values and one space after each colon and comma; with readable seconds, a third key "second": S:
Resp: {"hour": 11, "minute": 26}
